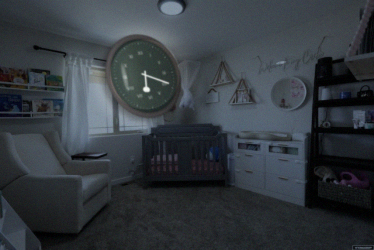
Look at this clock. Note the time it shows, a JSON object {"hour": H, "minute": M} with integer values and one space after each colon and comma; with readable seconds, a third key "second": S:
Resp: {"hour": 6, "minute": 19}
